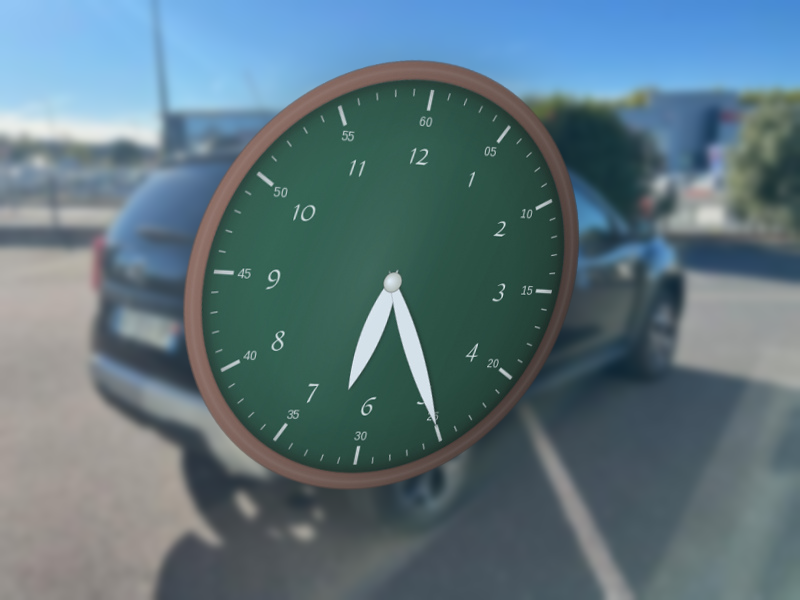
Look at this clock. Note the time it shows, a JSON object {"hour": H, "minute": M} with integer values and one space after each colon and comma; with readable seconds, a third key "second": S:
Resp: {"hour": 6, "minute": 25}
